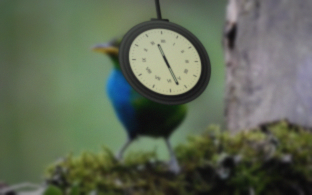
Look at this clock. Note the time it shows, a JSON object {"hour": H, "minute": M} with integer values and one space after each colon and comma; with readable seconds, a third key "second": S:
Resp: {"hour": 11, "minute": 27}
